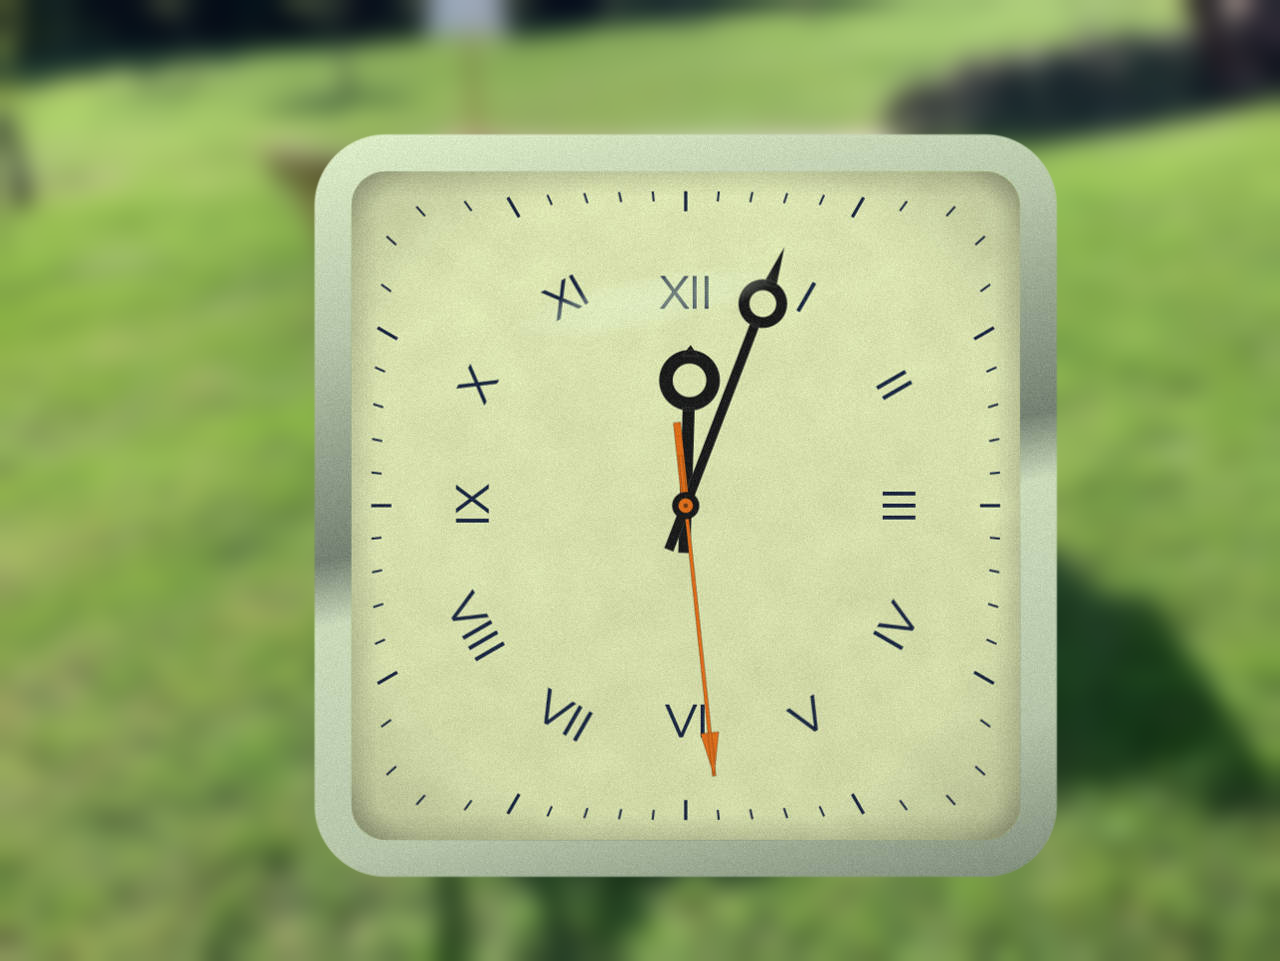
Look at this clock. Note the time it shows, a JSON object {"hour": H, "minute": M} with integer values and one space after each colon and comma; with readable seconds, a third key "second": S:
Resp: {"hour": 12, "minute": 3, "second": 29}
